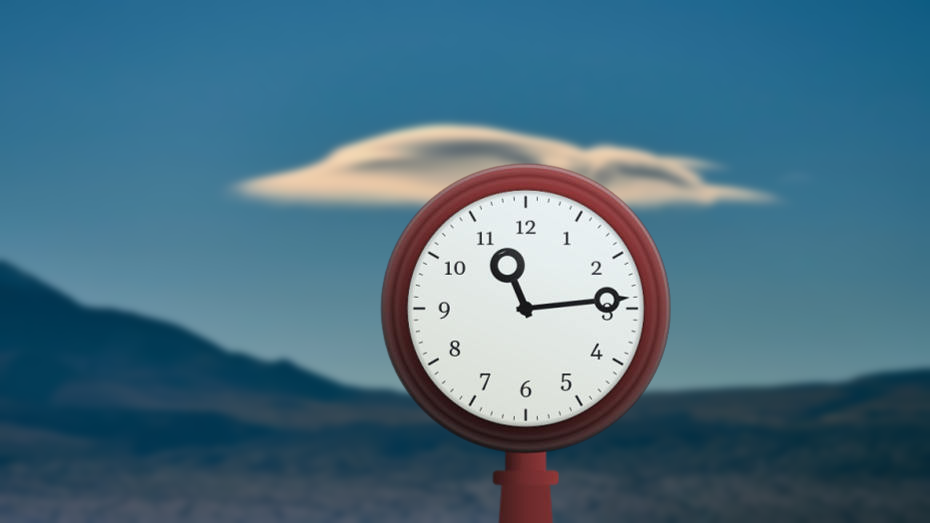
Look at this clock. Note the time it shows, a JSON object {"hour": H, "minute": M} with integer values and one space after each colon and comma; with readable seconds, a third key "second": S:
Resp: {"hour": 11, "minute": 14}
